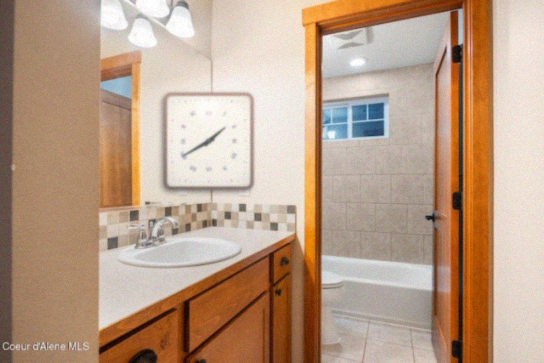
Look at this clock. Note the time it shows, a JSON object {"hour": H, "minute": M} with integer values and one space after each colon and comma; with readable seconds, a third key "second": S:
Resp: {"hour": 1, "minute": 40}
